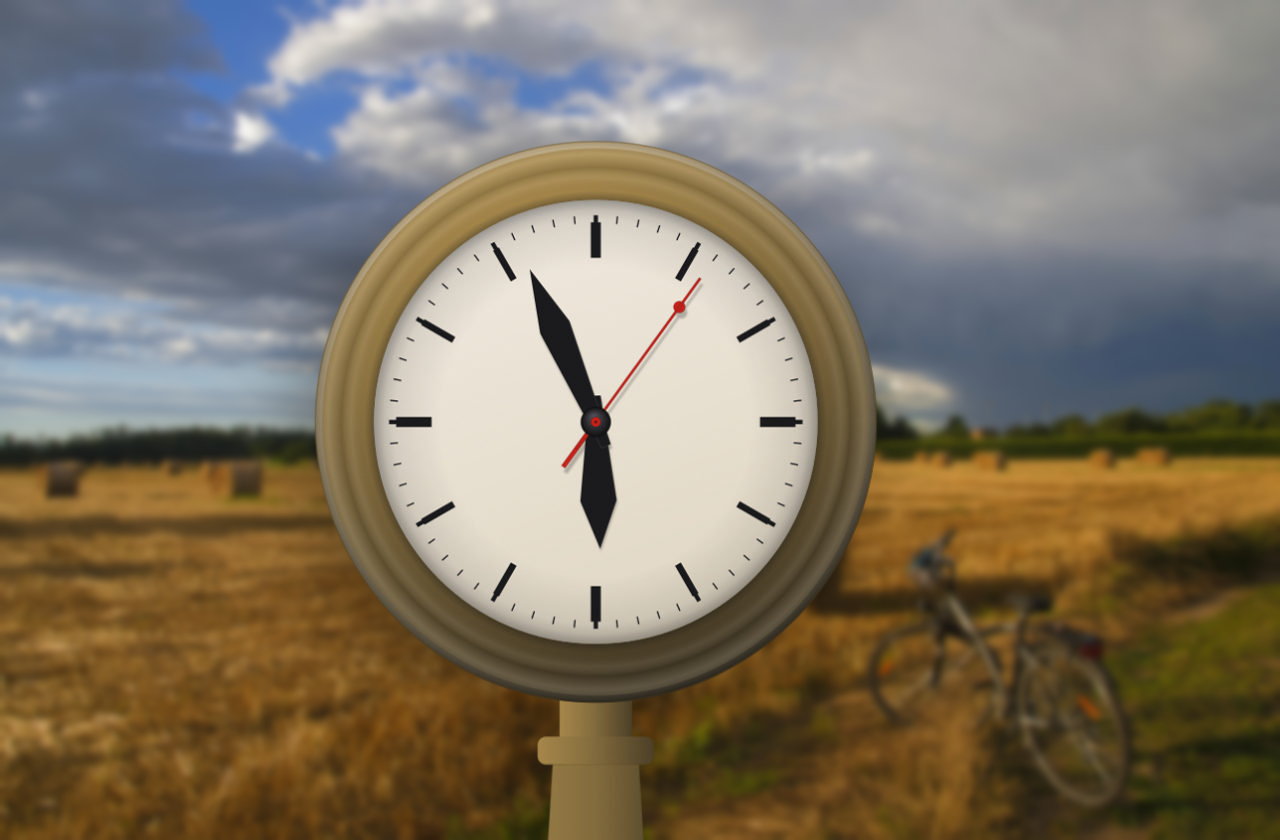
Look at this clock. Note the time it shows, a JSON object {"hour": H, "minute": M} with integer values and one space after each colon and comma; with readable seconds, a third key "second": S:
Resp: {"hour": 5, "minute": 56, "second": 6}
